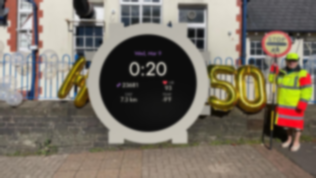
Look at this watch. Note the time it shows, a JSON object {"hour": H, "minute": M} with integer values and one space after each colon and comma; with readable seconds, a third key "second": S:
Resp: {"hour": 0, "minute": 20}
